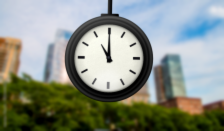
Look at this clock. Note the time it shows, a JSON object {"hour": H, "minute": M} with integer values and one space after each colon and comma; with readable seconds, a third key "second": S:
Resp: {"hour": 11, "minute": 0}
